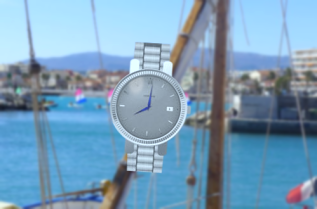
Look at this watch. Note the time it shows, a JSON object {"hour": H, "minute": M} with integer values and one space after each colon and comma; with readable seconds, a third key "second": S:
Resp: {"hour": 8, "minute": 1}
